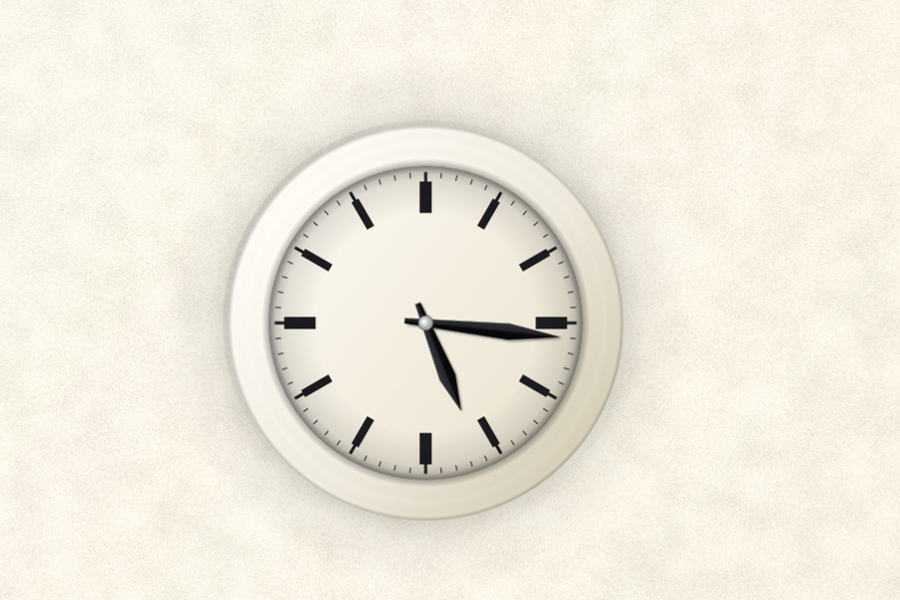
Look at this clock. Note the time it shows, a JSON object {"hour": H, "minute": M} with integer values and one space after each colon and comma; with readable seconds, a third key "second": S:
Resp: {"hour": 5, "minute": 16}
